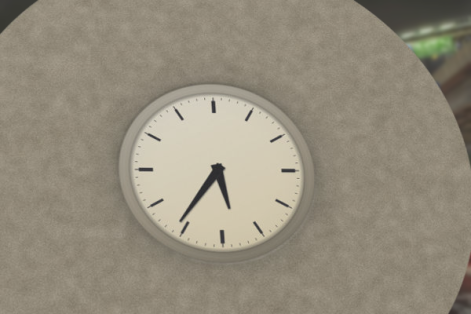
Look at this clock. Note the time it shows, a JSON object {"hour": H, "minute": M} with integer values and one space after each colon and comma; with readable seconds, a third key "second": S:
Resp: {"hour": 5, "minute": 36}
